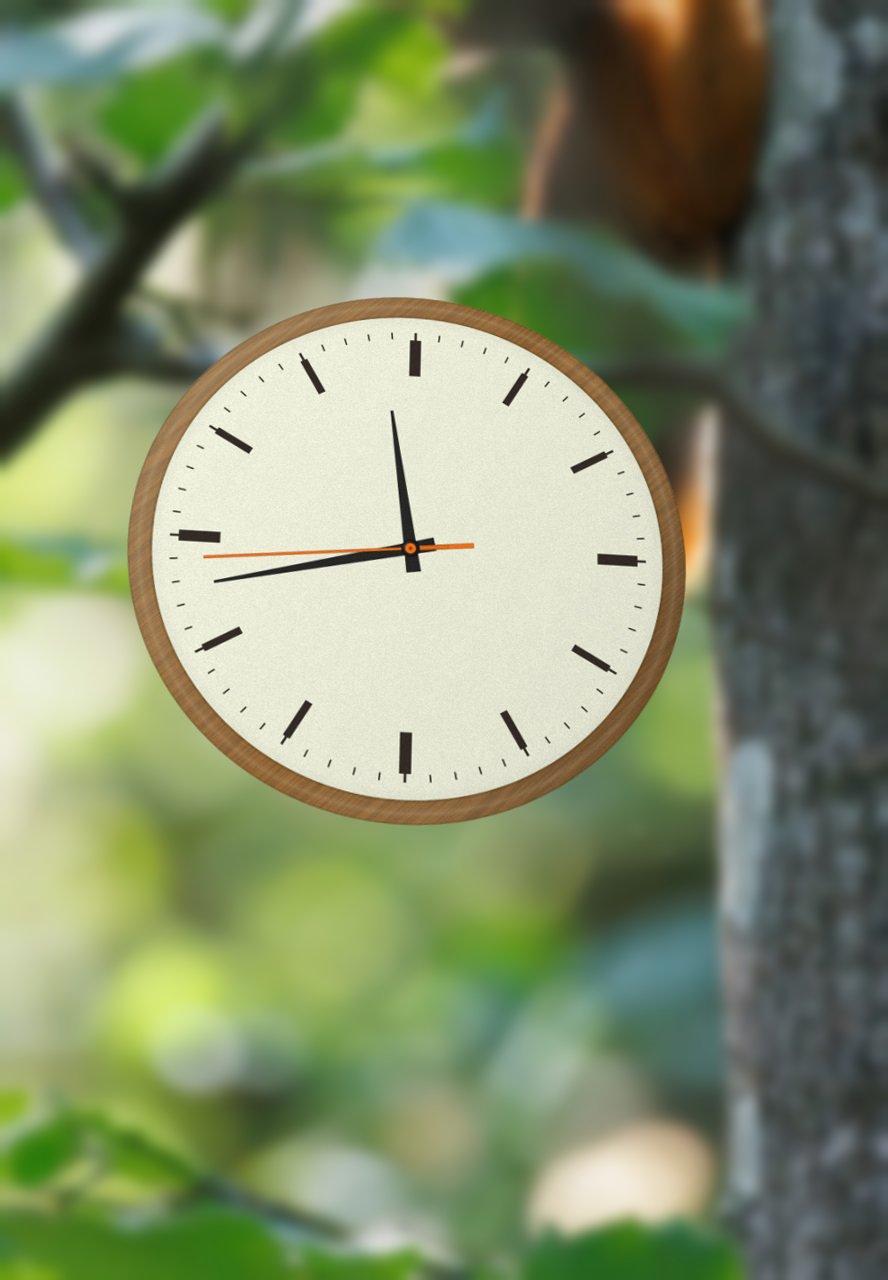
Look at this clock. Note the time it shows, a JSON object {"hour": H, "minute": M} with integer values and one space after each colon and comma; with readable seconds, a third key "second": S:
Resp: {"hour": 11, "minute": 42, "second": 44}
